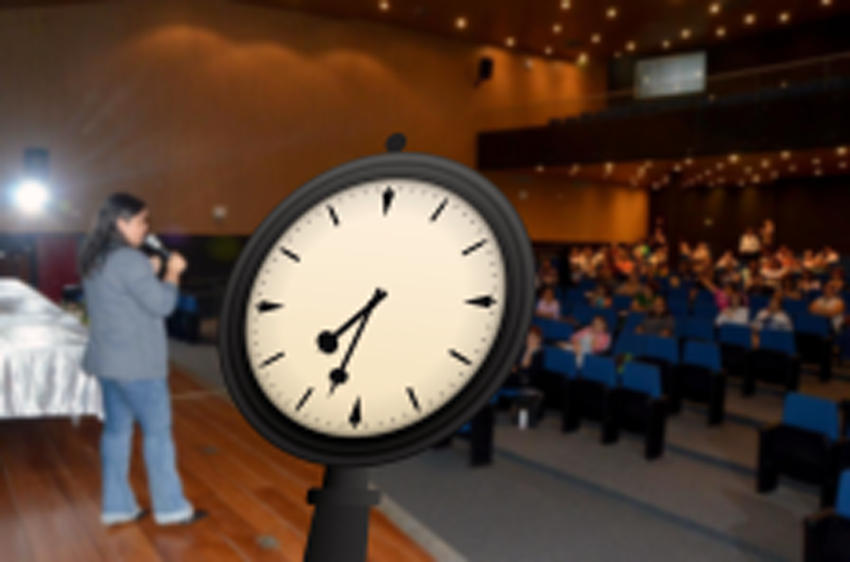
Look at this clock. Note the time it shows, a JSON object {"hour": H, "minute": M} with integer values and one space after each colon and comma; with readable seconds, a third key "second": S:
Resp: {"hour": 7, "minute": 33}
